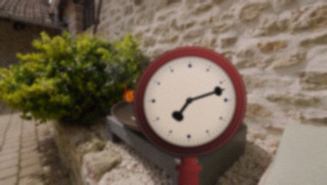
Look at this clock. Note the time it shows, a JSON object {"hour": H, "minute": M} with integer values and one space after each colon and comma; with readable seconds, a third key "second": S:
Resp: {"hour": 7, "minute": 12}
